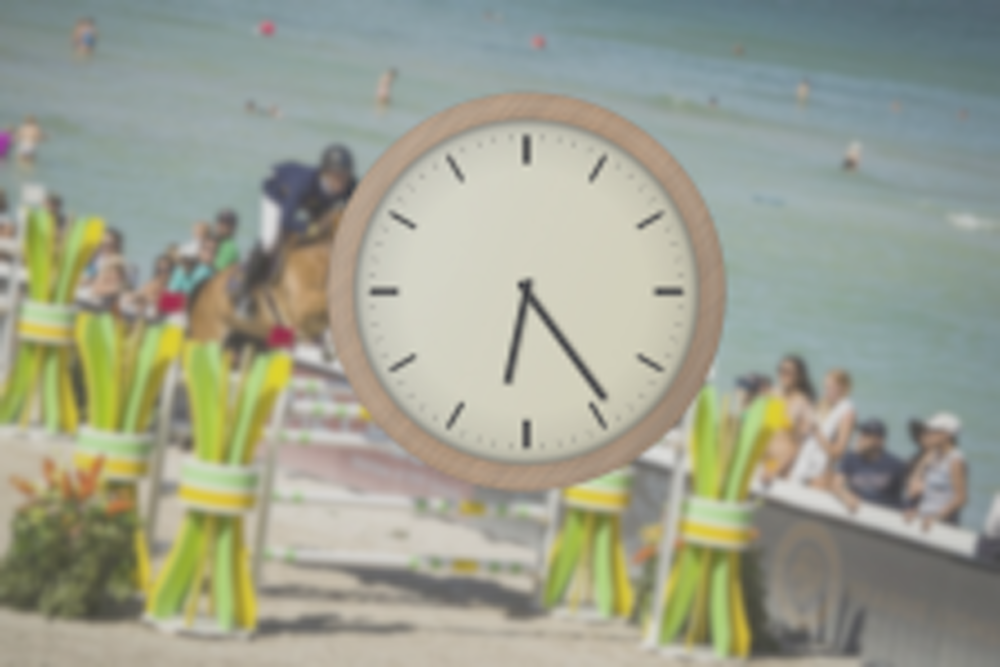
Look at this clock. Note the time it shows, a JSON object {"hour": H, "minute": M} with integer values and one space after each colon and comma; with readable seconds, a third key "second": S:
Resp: {"hour": 6, "minute": 24}
